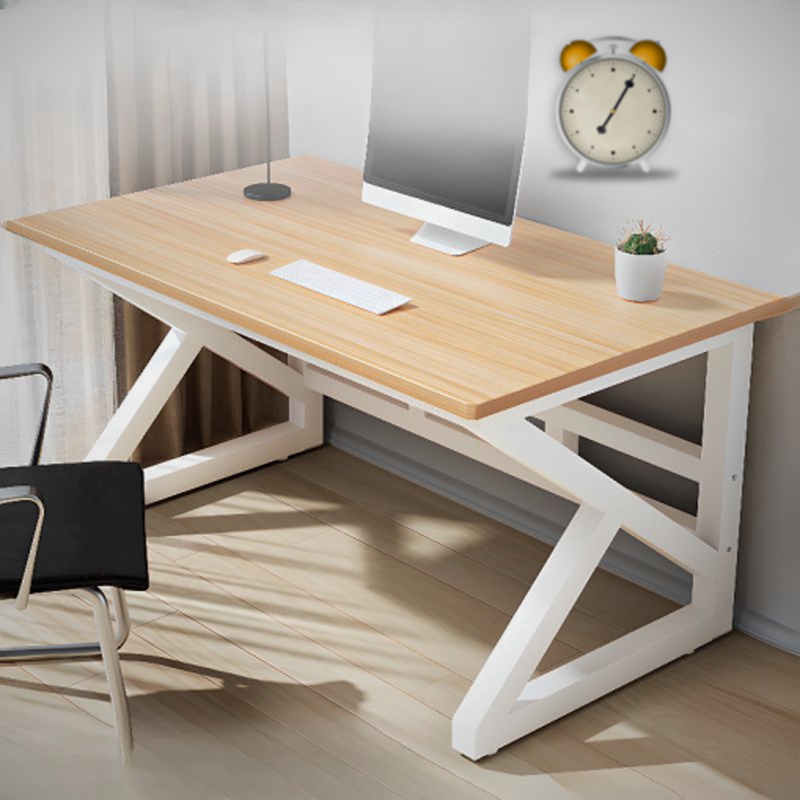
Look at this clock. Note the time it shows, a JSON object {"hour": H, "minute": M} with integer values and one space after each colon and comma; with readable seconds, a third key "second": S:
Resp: {"hour": 7, "minute": 5}
